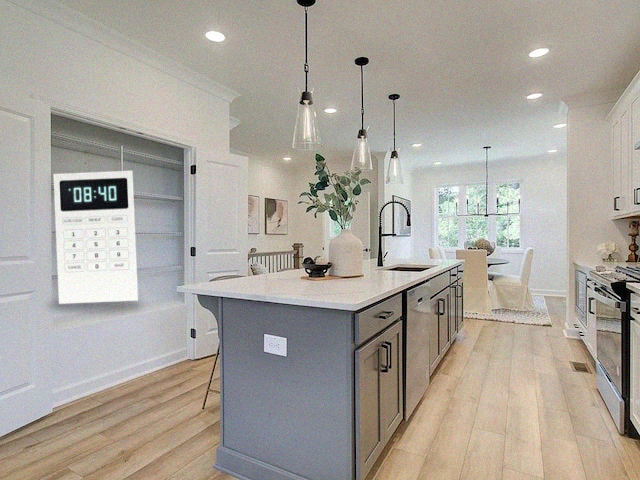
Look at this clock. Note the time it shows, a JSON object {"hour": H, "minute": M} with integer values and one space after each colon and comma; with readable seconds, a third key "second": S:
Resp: {"hour": 8, "minute": 40}
